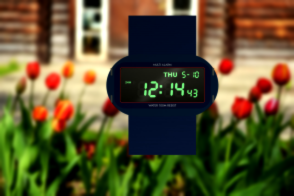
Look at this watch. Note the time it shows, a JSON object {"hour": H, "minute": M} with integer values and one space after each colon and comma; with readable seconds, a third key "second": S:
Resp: {"hour": 12, "minute": 14}
